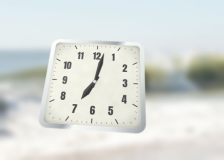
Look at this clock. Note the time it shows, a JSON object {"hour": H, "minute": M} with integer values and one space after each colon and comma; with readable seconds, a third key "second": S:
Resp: {"hour": 7, "minute": 2}
